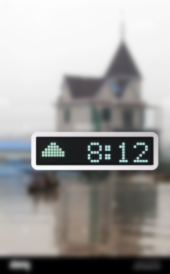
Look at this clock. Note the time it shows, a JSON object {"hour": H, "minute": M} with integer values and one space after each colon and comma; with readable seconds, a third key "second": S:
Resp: {"hour": 8, "minute": 12}
